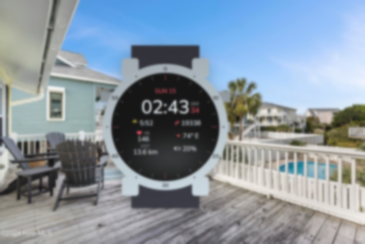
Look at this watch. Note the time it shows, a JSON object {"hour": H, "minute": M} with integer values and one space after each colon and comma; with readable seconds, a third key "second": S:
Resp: {"hour": 2, "minute": 43}
